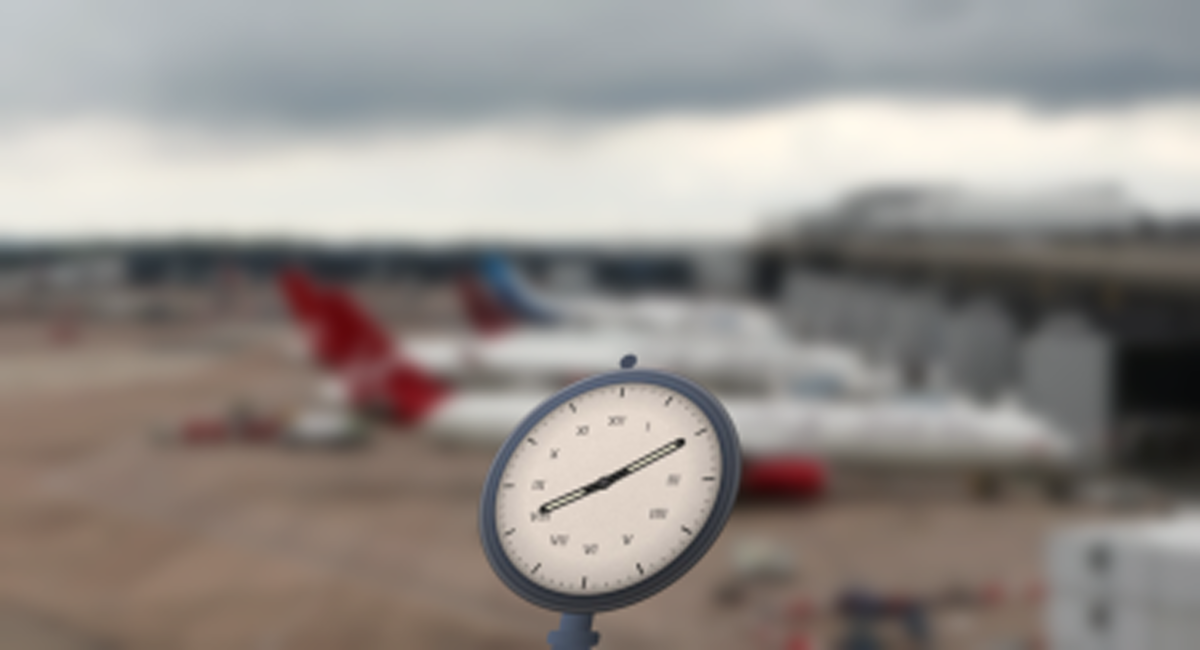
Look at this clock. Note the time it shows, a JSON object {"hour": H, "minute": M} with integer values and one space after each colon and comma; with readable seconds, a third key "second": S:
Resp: {"hour": 8, "minute": 10}
